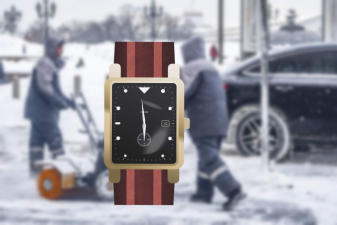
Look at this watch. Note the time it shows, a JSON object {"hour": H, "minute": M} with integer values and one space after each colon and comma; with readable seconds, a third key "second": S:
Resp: {"hour": 5, "minute": 59}
